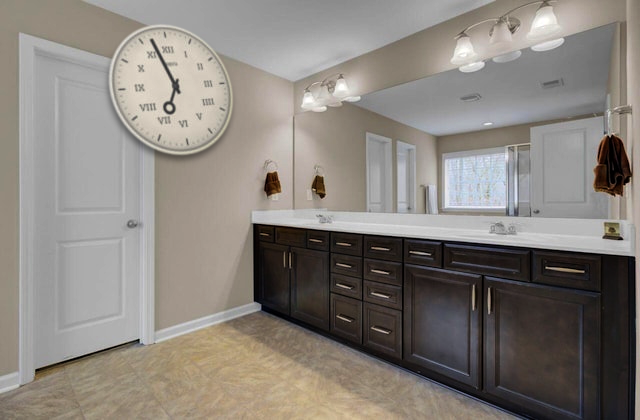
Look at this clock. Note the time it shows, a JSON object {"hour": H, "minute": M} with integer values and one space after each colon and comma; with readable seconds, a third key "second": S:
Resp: {"hour": 6, "minute": 57}
